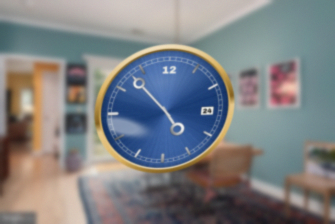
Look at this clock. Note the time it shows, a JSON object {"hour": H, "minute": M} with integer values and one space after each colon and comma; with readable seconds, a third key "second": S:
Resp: {"hour": 4, "minute": 53}
